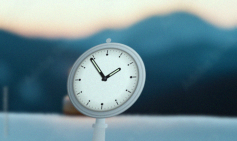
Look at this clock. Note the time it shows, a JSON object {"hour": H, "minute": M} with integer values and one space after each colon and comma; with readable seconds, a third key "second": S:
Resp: {"hour": 1, "minute": 54}
